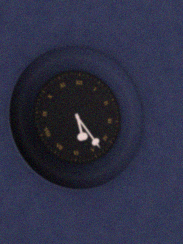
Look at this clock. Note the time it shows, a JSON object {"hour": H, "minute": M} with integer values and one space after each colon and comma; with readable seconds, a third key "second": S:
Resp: {"hour": 5, "minute": 23}
